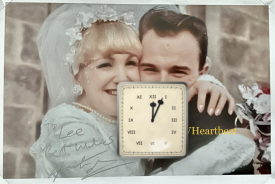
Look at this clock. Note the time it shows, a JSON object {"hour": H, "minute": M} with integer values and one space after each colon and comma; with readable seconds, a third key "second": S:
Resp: {"hour": 12, "minute": 4}
